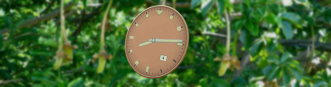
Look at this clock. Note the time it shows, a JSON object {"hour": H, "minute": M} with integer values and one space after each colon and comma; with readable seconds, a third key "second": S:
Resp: {"hour": 8, "minute": 14}
